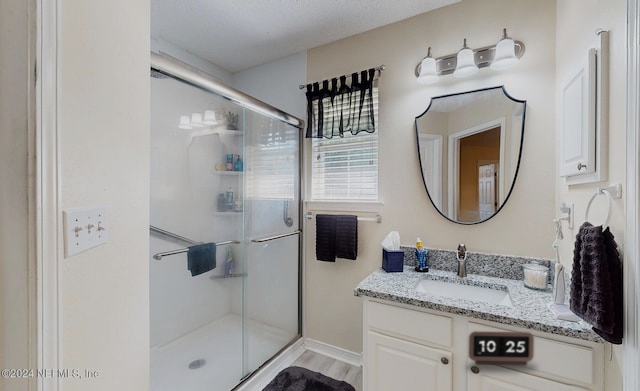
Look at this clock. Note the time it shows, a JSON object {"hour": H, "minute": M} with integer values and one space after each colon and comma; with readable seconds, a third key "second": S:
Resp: {"hour": 10, "minute": 25}
